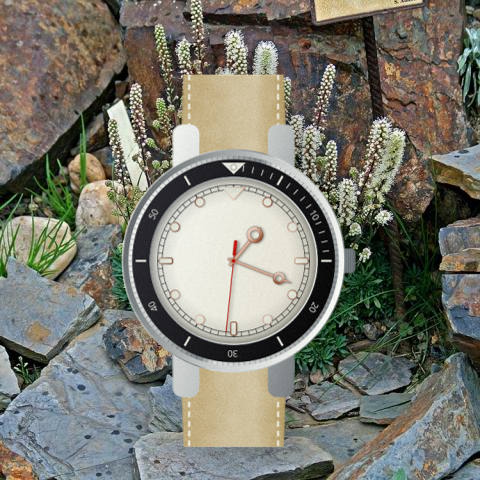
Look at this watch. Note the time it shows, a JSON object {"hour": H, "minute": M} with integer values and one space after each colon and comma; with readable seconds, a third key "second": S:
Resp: {"hour": 1, "minute": 18, "second": 31}
